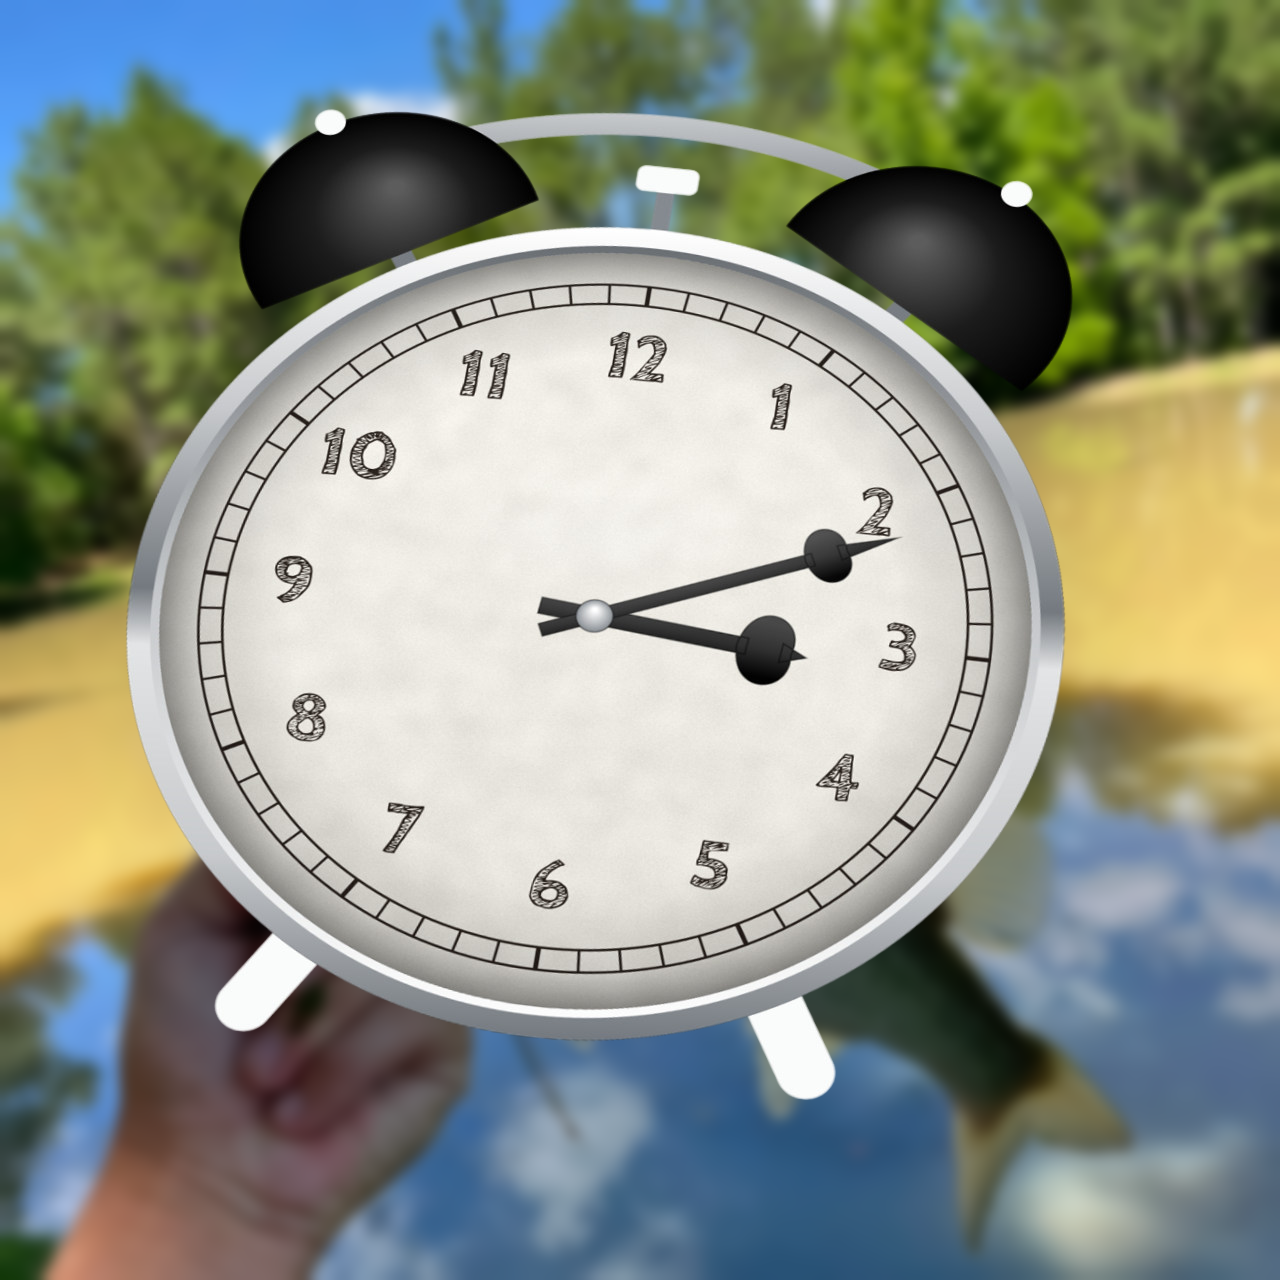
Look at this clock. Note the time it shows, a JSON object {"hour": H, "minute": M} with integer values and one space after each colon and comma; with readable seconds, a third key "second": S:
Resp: {"hour": 3, "minute": 11}
